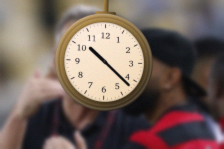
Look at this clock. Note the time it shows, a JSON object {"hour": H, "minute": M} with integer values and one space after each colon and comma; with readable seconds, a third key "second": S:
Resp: {"hour": 10, "minute": 22}
